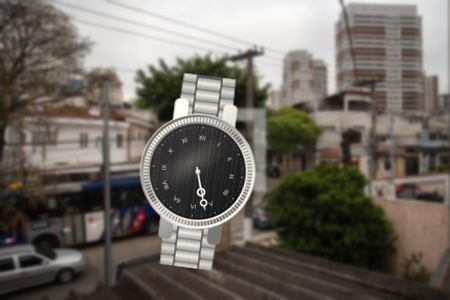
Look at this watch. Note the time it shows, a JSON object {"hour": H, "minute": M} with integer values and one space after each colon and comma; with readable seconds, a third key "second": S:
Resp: {"hour": 5, "minute": 27}
